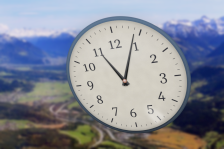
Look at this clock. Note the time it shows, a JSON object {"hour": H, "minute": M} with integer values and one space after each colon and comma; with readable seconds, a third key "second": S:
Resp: {"hour": 11, "minute": 4}
